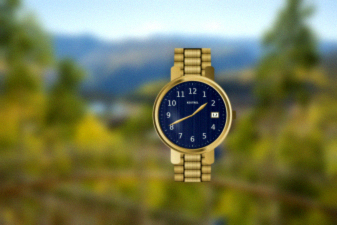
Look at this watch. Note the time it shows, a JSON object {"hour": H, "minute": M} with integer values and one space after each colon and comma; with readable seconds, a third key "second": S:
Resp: {"hour": 1, "minute": 41}
